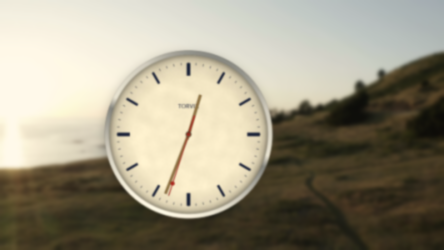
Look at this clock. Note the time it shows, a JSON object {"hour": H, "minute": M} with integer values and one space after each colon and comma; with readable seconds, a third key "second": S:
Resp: {"hour": 12, "minute": 33, "second": 33}
